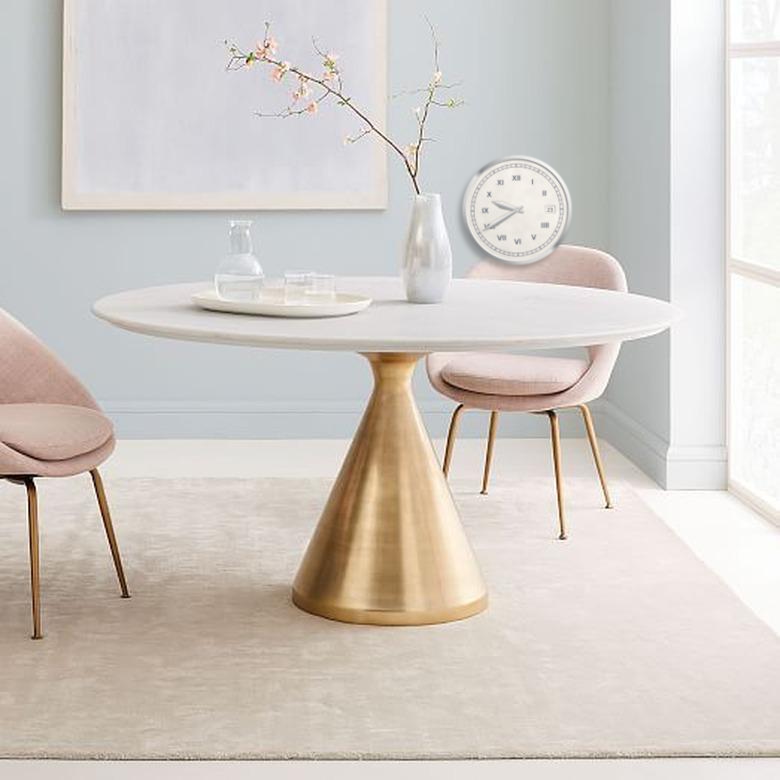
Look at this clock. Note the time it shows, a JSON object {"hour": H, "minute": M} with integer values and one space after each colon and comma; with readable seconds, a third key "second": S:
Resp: {"hour": 9, "minute": 40}
